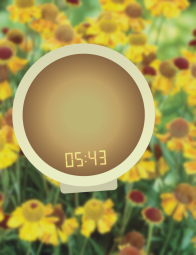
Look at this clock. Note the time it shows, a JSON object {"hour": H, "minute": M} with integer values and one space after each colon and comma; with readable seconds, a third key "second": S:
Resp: {"hour": 5, "minute": 43}
